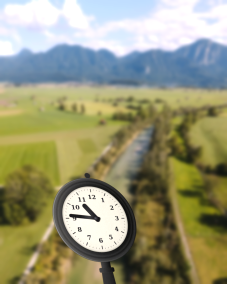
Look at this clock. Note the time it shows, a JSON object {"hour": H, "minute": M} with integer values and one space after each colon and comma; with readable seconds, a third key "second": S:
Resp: {"hour": 10, "minute": 46}
